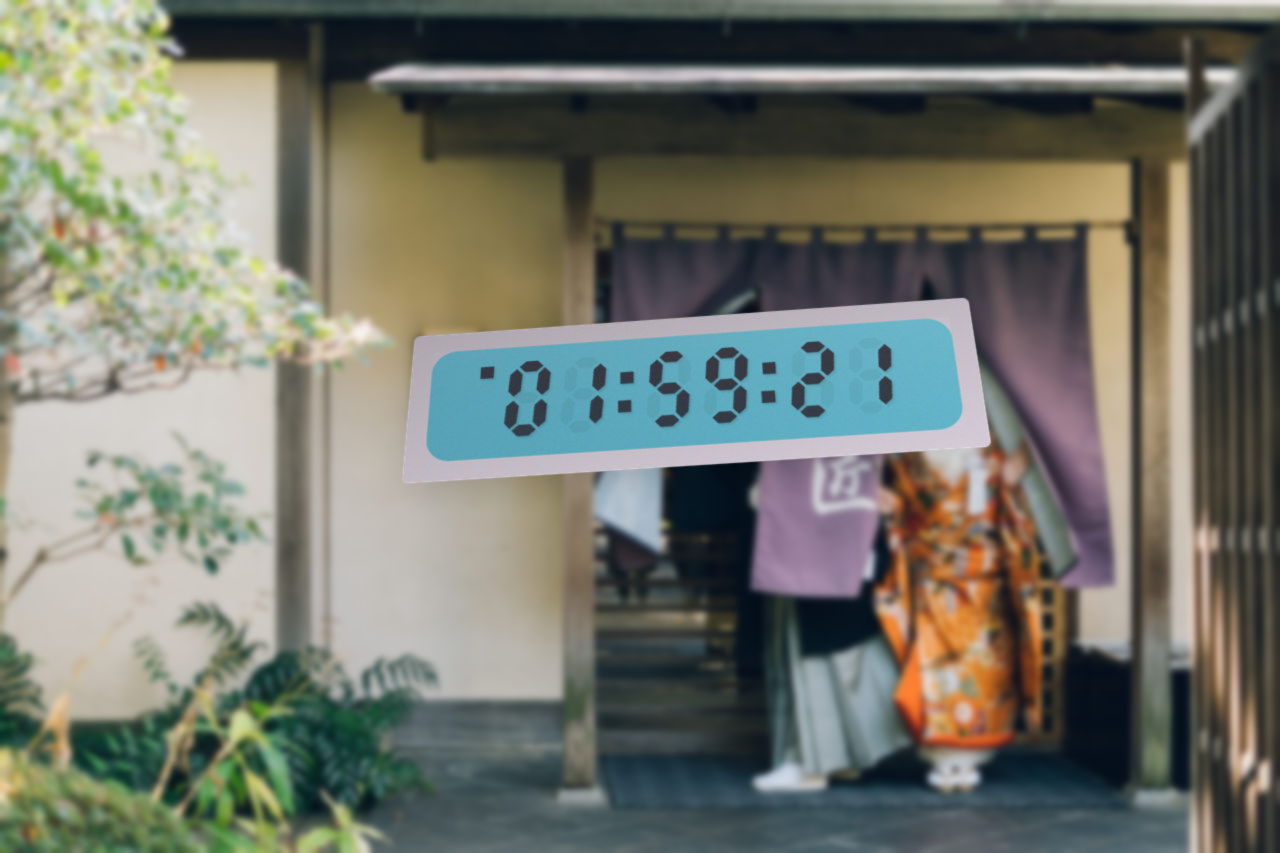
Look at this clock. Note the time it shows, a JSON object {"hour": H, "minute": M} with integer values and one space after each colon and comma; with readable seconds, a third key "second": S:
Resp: {"hour": 1, "minute": 59, "second": 21}
